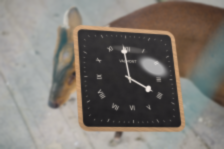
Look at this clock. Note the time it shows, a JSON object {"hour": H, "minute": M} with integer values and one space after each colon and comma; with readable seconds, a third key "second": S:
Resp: {"hour": 3, "minute": 59}
